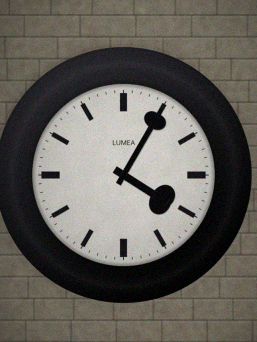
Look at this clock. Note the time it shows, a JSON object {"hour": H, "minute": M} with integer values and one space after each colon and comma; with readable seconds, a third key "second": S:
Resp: {"hour": 4, "minute": 5}
